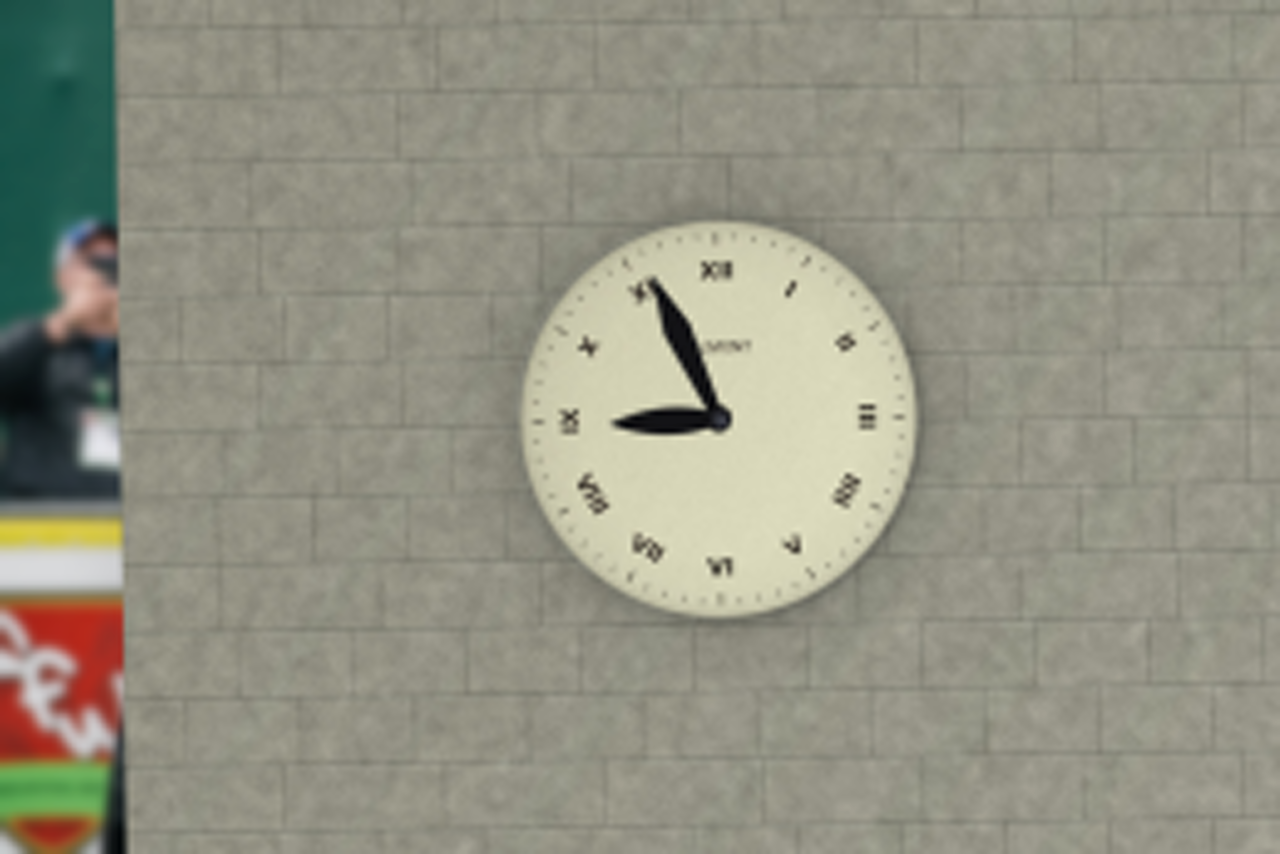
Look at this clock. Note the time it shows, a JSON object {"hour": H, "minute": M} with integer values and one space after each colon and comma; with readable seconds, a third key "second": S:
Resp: {"hour": 8, "minute": 56}
